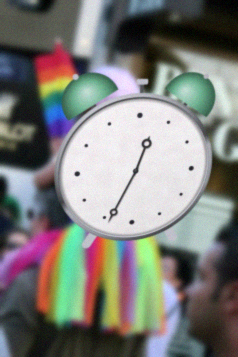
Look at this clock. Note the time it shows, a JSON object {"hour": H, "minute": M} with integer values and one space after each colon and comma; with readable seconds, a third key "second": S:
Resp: {"hour": 12, "minute": 34}
